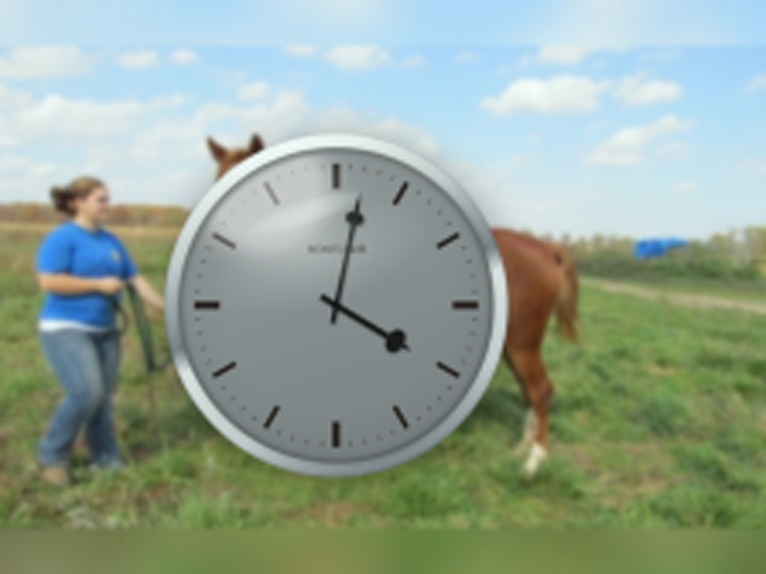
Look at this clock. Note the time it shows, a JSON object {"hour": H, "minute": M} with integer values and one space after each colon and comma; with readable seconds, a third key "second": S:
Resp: {"hour": 4, "minute": 2}
